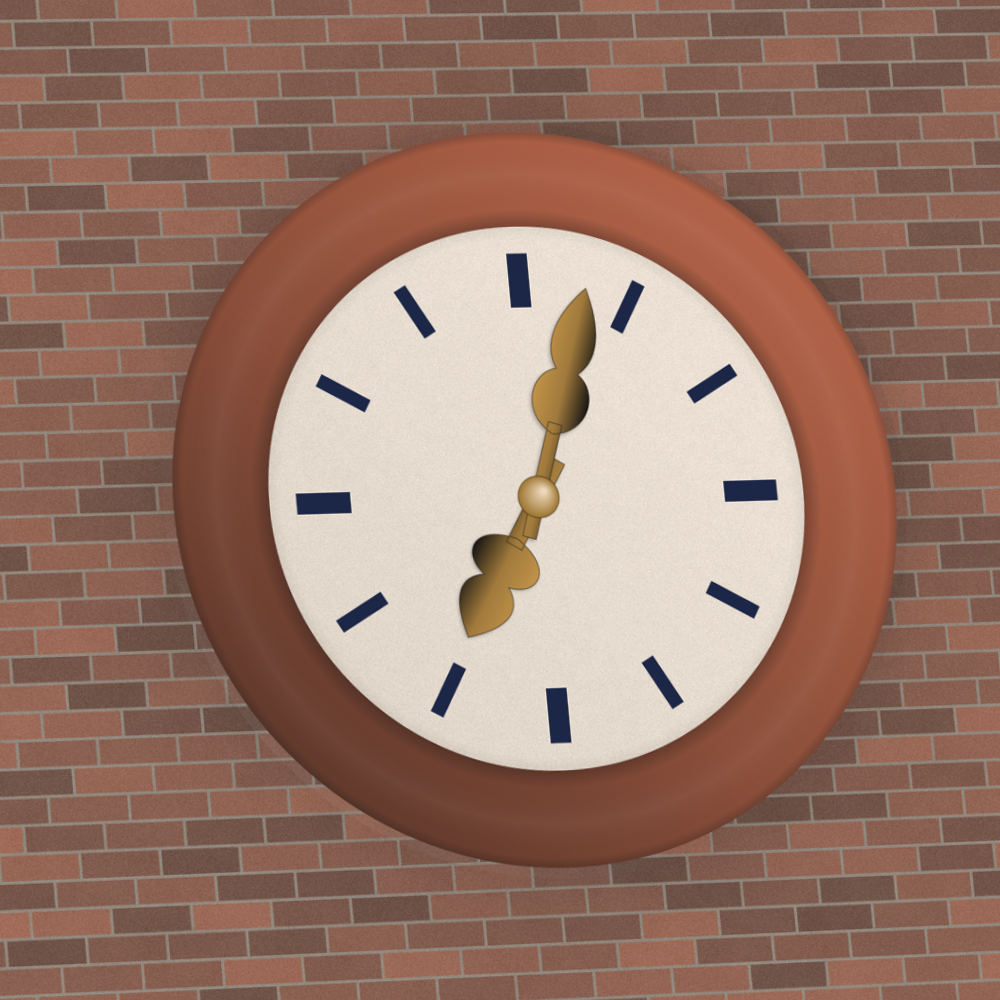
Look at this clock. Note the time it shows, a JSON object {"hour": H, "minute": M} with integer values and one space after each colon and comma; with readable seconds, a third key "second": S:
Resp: {"hour": 7, "minute": 3}
